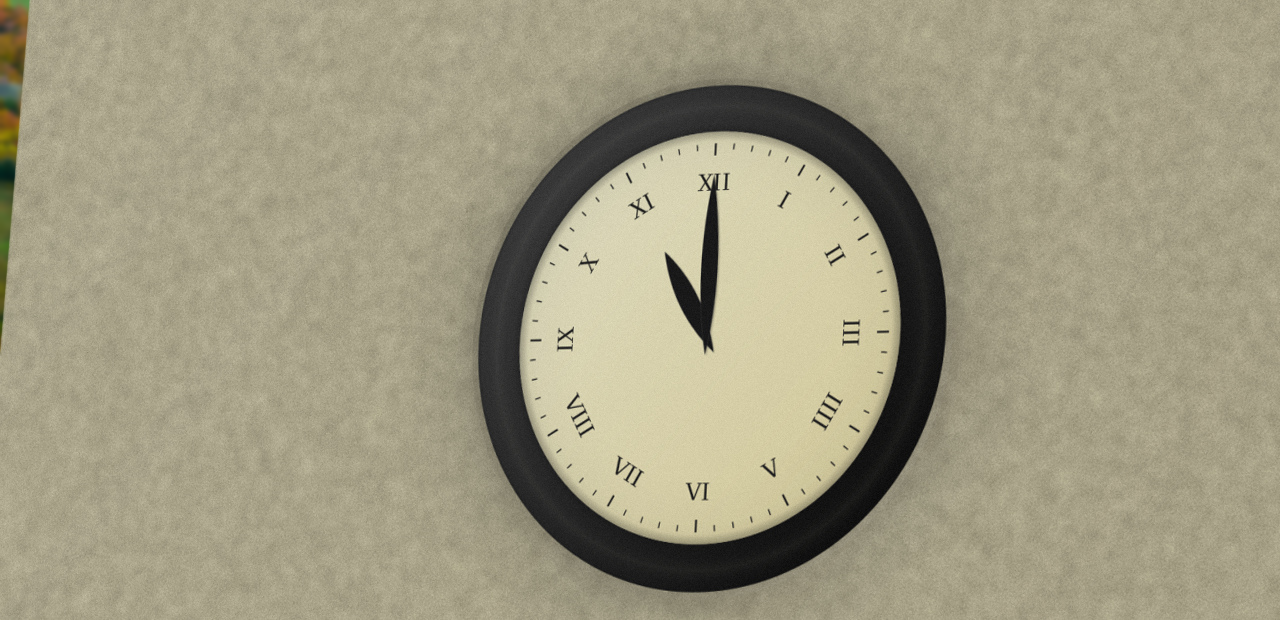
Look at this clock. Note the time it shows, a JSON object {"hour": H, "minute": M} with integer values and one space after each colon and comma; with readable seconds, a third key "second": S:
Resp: {"hour": 11, "minute": 0}
